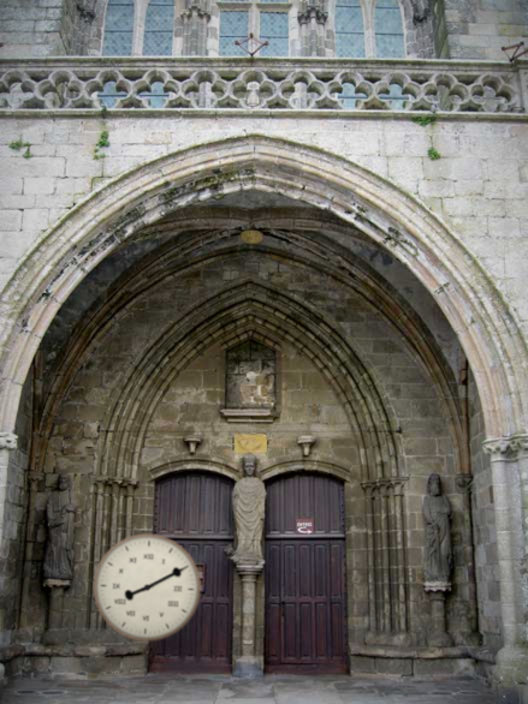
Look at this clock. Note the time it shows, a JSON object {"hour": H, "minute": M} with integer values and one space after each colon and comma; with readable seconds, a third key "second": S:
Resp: {"hour": 8, "minute": 10}
